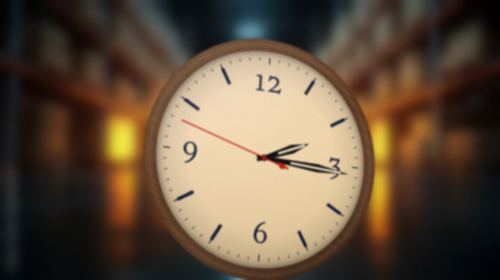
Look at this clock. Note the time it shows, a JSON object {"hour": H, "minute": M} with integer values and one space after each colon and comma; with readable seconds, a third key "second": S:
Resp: {"hour": 2, "minute": 15, "second": 48}
